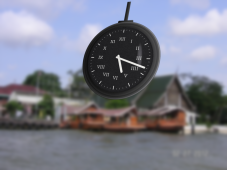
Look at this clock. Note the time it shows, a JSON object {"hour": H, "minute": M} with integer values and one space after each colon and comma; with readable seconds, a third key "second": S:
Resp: {"hour": 5, "minute": 18}
